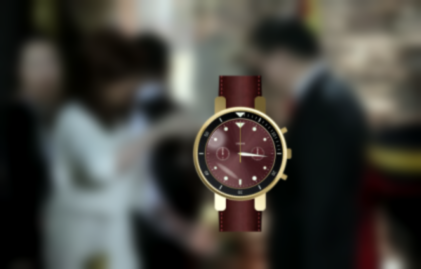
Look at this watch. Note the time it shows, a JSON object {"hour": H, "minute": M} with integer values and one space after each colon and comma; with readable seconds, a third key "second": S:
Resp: {"hour": 3, "minute": 16}
